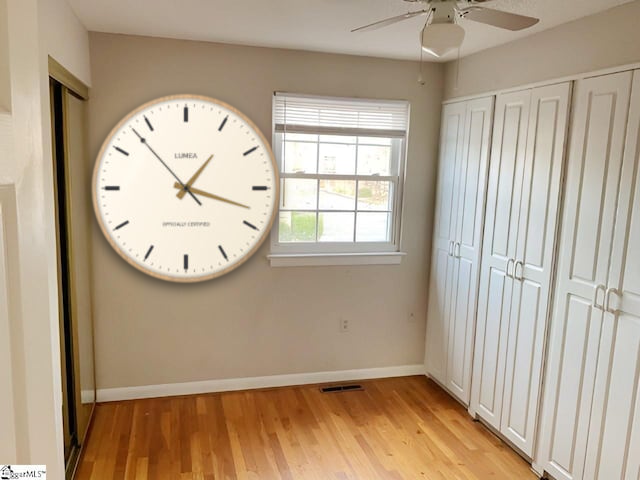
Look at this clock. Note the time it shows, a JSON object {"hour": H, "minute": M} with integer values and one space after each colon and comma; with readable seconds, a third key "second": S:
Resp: {"hour": 1, "minute": 17, "second": 53}
